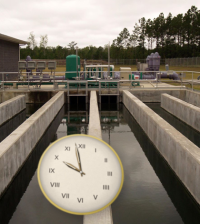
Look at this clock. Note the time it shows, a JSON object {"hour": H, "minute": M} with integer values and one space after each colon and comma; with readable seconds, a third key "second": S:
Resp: {"hour": 9, "minute": 58}
